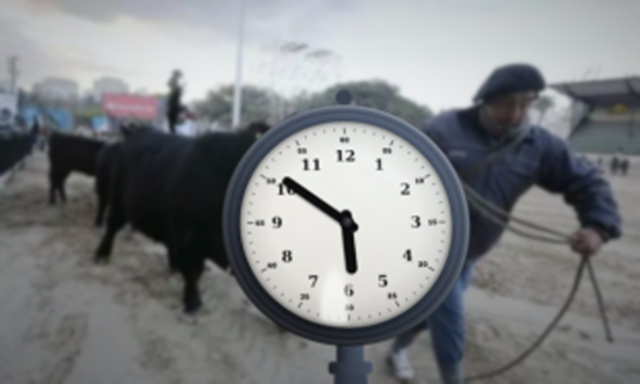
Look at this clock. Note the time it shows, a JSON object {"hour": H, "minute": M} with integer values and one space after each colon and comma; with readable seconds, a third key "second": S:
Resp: {"hour": 5, "minute": 51}
